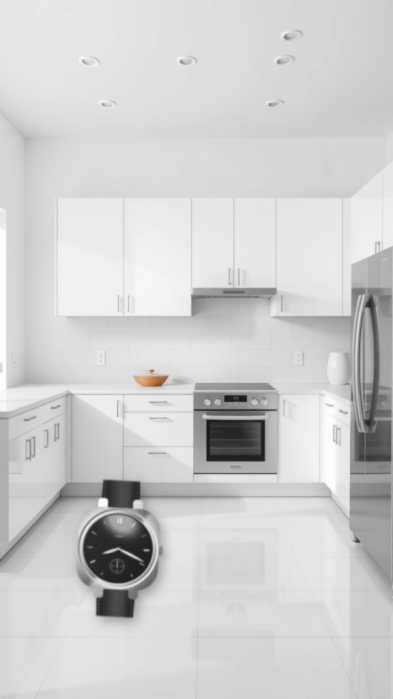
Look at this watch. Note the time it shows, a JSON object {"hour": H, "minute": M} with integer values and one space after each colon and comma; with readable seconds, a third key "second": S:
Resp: {"hour": 8, "minute": 19}
